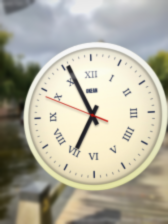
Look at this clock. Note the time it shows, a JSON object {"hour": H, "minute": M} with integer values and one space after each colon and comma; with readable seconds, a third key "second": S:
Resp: {"hour": 6, "minute": 55, "second": 49}
